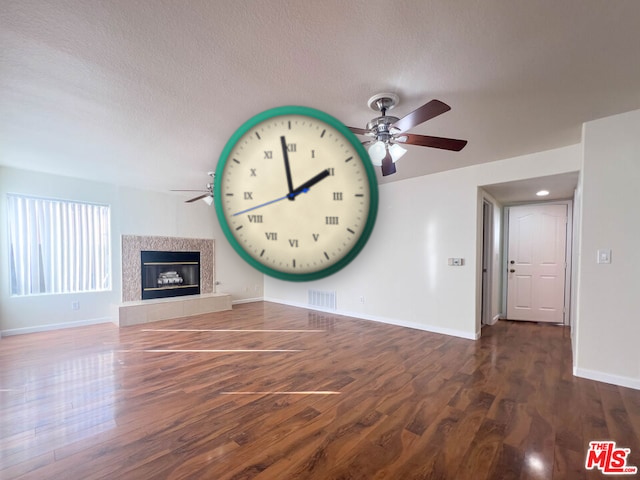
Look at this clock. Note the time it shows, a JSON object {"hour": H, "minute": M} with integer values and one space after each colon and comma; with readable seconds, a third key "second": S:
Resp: {"hour": 1, "minute": 58, "second": 42}
